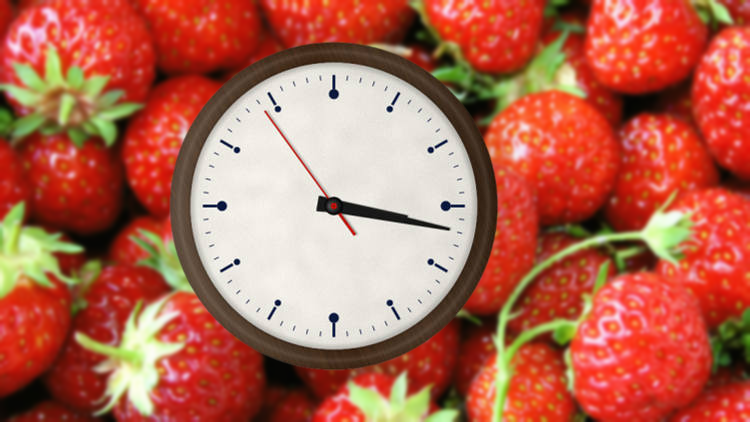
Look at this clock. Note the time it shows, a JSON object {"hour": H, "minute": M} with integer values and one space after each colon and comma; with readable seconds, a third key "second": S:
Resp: {"hour": 3, "minute": 16, "second": 54}
